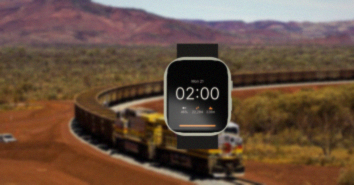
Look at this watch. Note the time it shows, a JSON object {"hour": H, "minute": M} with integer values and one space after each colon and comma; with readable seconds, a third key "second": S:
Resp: {"hour": 2, "minute": 0}
